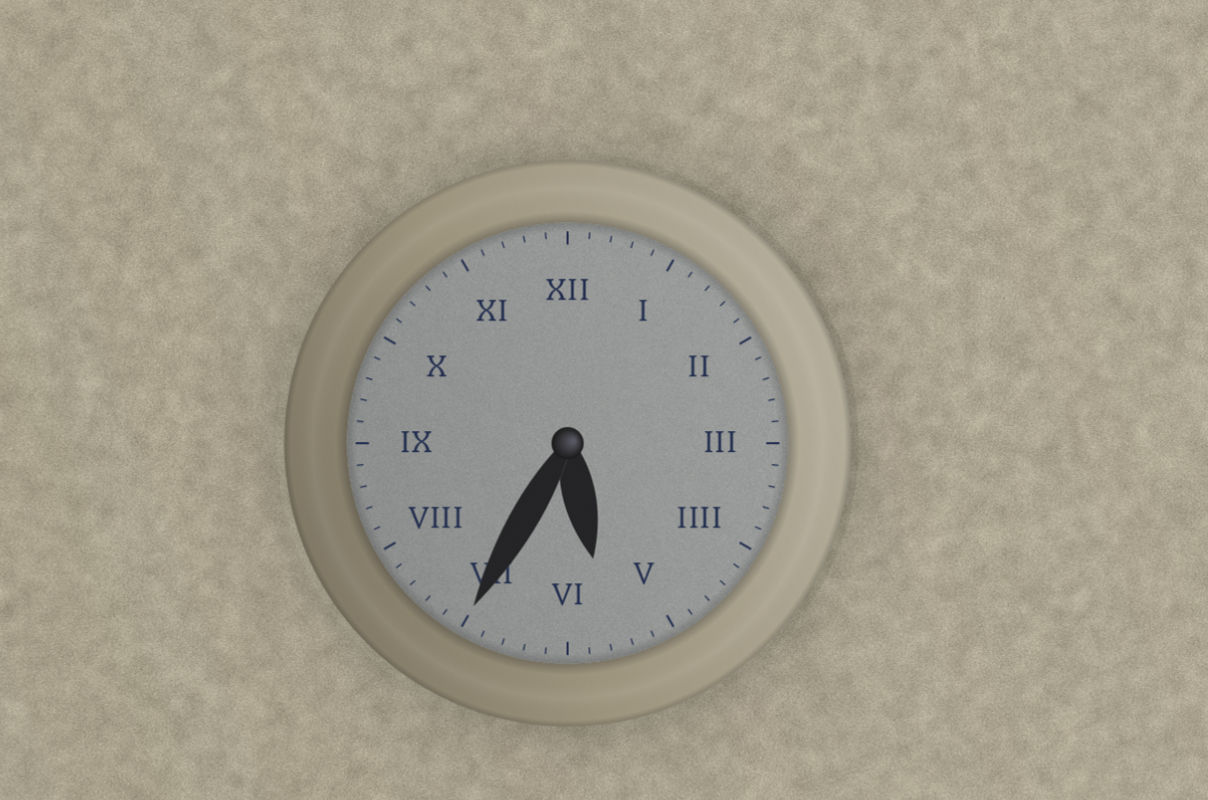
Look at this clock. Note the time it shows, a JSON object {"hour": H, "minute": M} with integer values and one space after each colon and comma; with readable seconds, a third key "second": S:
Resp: {"hour": 5, "minute": 35}
